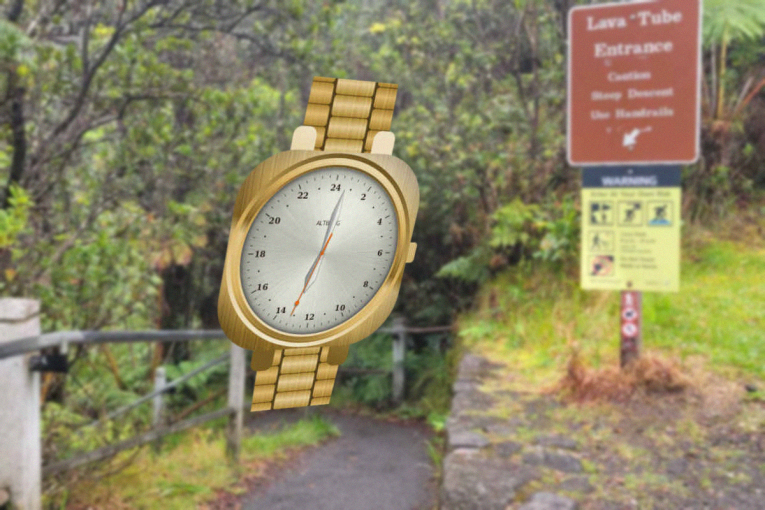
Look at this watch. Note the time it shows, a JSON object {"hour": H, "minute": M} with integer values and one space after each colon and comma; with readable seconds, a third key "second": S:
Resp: {"hour": 13, "minute": 1, "second": 33}
